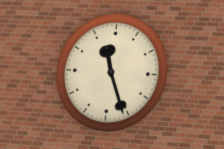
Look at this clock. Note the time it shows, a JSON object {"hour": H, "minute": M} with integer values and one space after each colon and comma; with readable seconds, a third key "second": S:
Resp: {"hour": 11, "minute": 26}
